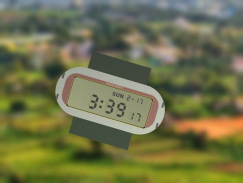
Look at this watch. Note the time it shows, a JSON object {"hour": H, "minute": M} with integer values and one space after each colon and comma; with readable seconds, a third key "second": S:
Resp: {"hour": 3, "minute": 39, "second": 17}
